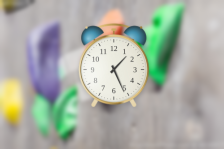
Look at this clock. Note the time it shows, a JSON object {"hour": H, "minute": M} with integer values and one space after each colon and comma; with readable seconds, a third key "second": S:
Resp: {"hour": 1, "minute": 26}
